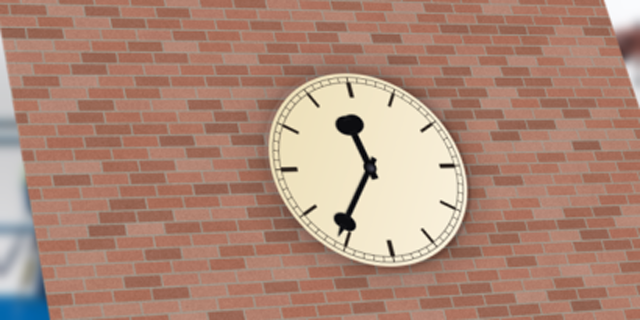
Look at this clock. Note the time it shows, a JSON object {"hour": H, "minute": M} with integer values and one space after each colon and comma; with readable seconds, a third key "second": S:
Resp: {"hour": 11, "minute": 36}
